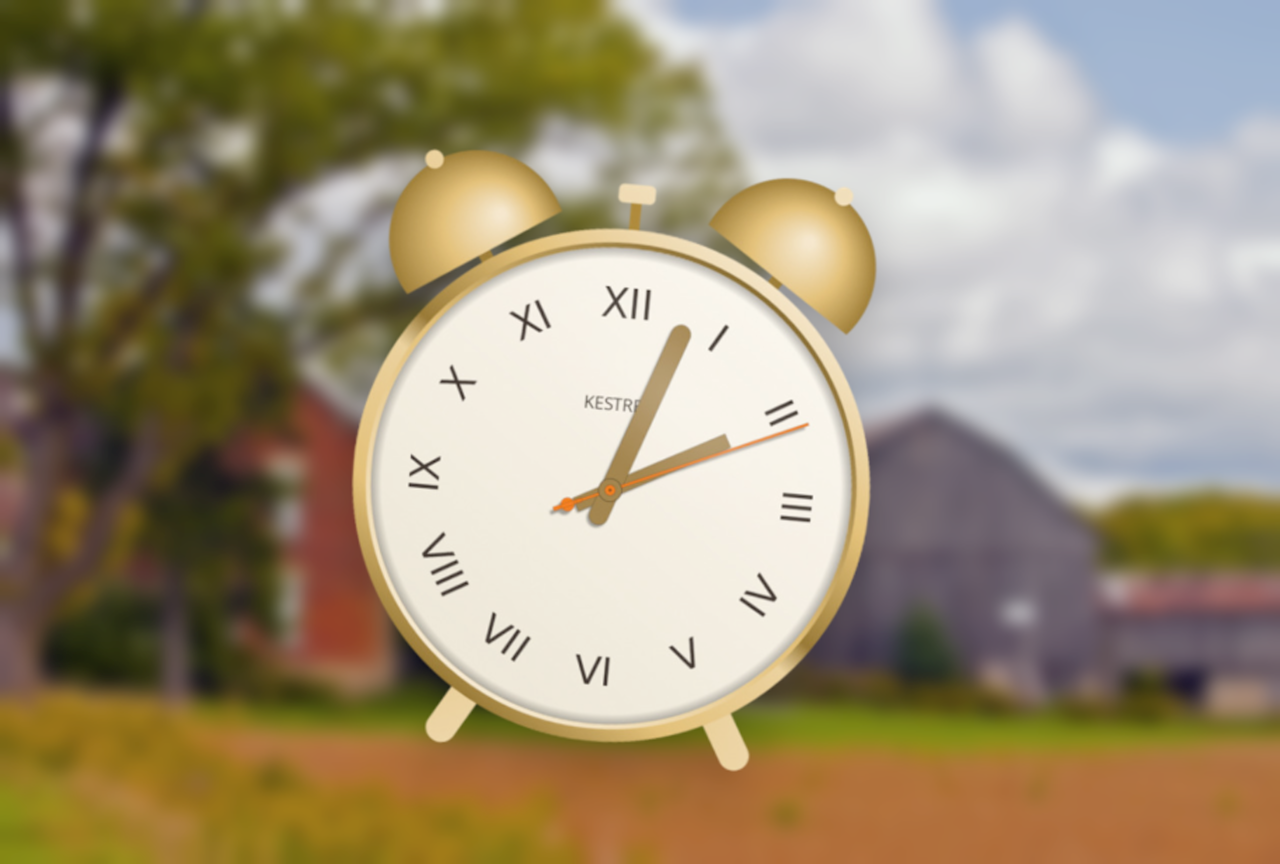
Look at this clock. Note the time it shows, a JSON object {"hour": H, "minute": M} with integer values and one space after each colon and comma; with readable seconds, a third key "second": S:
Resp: {"hour": 2, "minute": 3, "second": 11}
